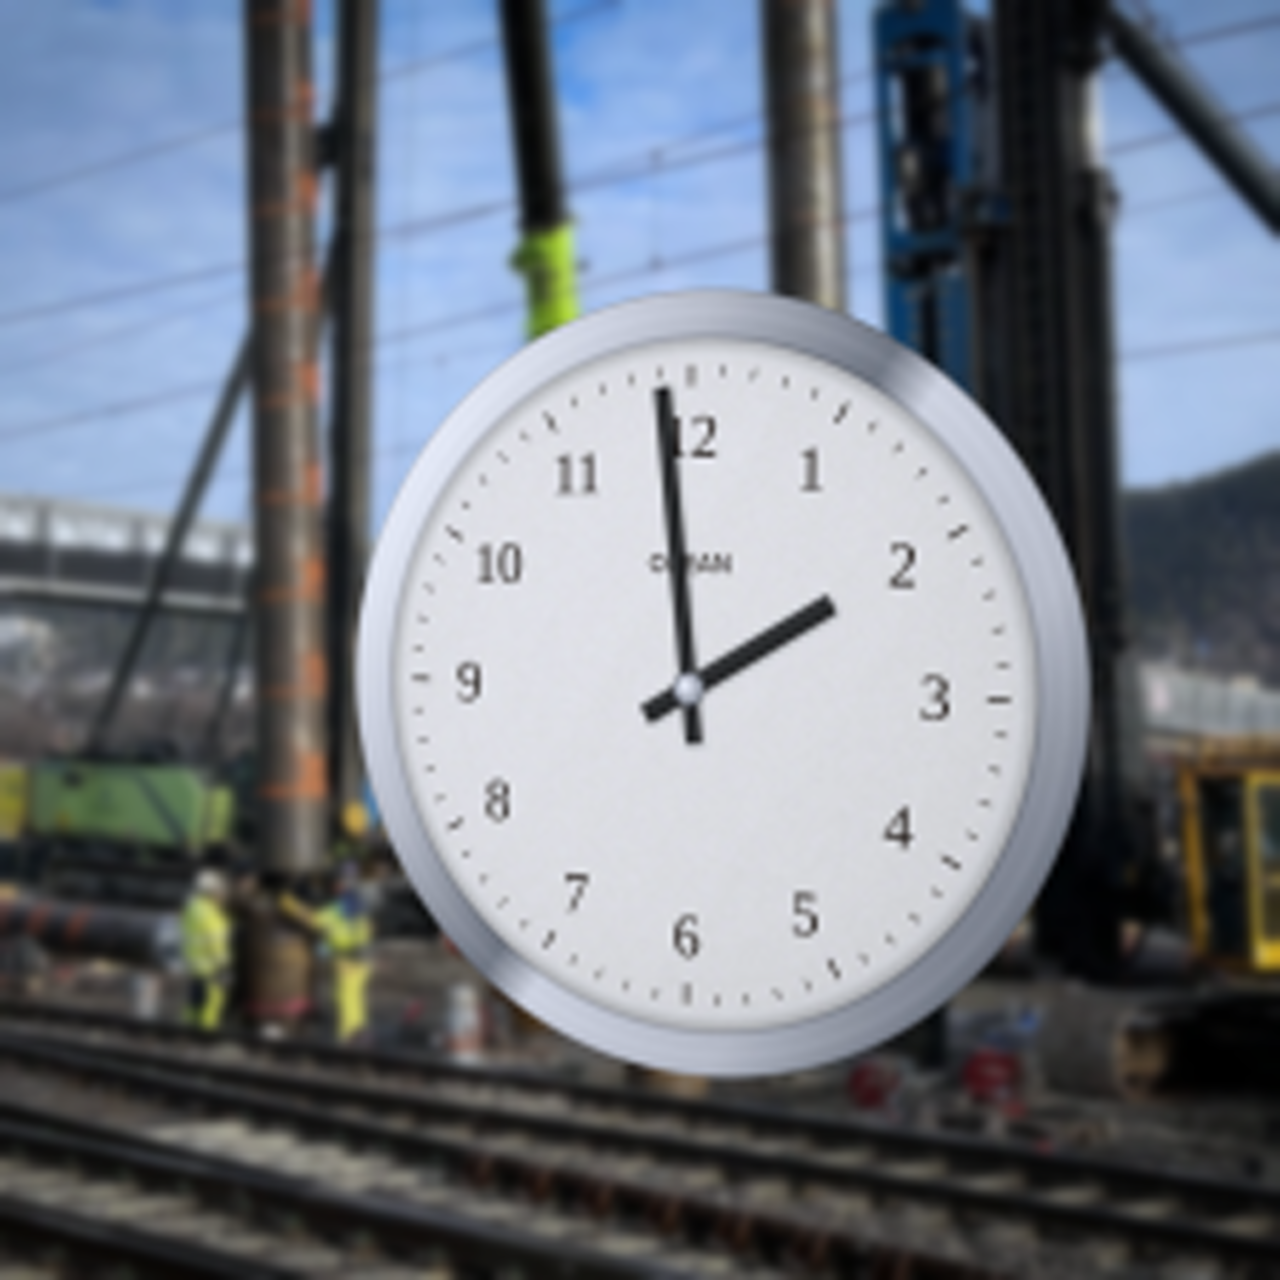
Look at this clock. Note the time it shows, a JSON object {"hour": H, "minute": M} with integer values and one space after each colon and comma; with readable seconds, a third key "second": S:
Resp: {"hour": 1, "minute": 59}
